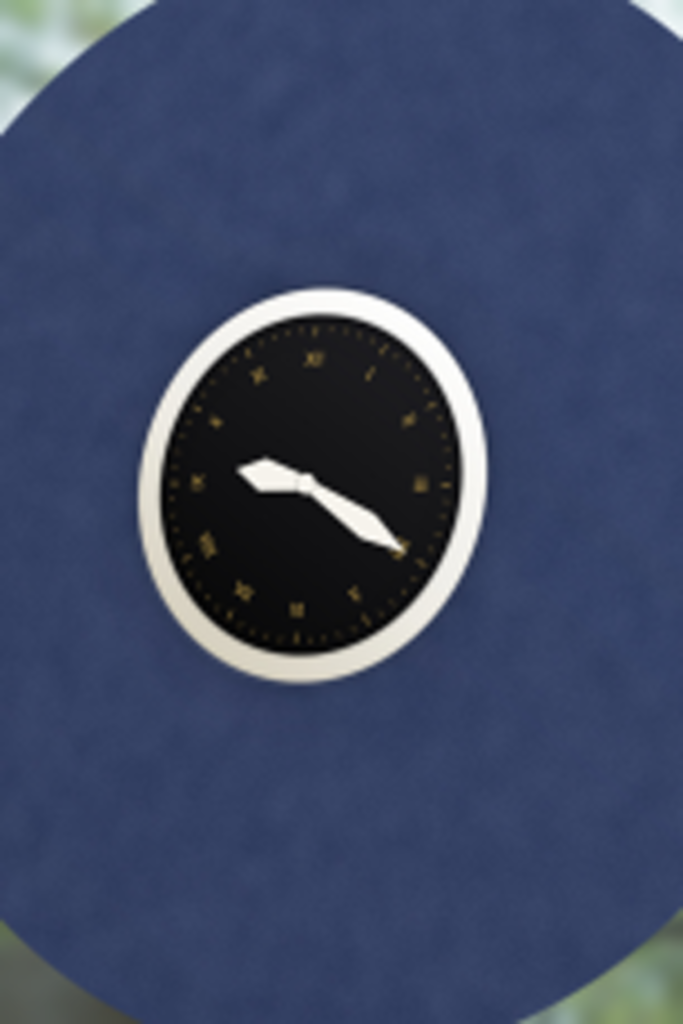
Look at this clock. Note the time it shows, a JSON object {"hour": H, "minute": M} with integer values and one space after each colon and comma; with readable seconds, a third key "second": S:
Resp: {"hour": 9, "minute": 20}
